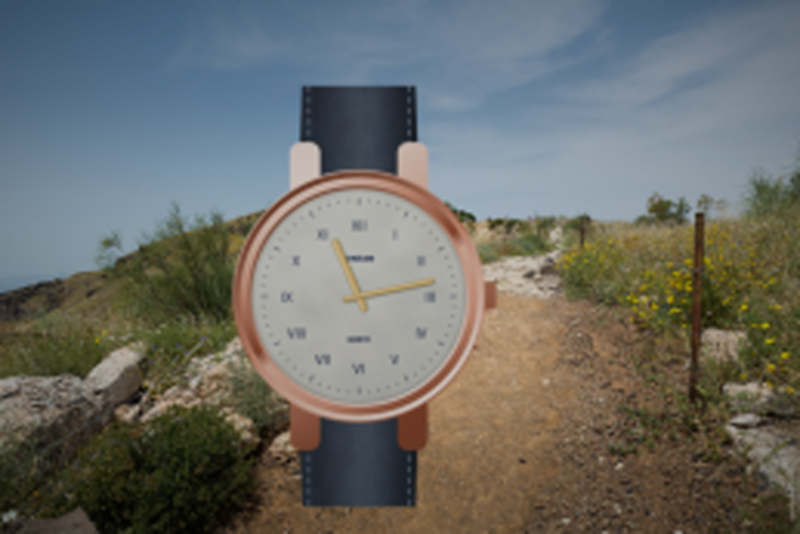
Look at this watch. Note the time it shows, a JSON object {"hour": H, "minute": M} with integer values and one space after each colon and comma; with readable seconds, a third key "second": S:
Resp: {"hour": 11, "minute": 13}
